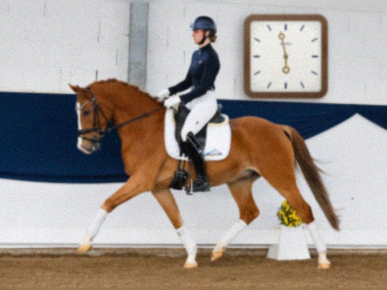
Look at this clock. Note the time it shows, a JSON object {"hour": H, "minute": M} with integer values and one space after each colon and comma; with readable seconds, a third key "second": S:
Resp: {"hour": 5, "minute": 58}
